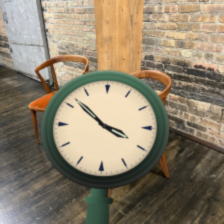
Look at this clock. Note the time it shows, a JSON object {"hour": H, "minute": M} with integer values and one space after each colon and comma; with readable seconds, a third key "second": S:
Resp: {"hour": 3, "minute": 52}
